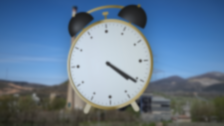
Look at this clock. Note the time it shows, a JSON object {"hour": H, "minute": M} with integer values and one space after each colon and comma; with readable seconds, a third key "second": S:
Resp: {"hour": 4, "minute": 21}
